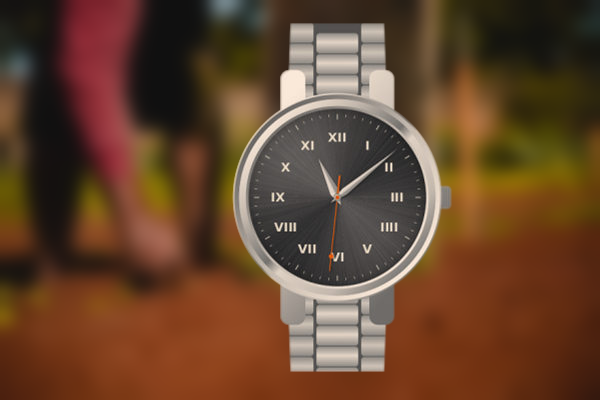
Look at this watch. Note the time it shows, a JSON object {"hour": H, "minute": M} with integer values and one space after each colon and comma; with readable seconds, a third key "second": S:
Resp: {"hour": 11, "minute": 8, "second": 31}
